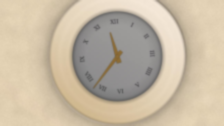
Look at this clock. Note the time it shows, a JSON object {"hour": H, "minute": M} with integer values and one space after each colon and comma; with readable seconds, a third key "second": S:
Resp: {"hour": 11, "minute": 37}
